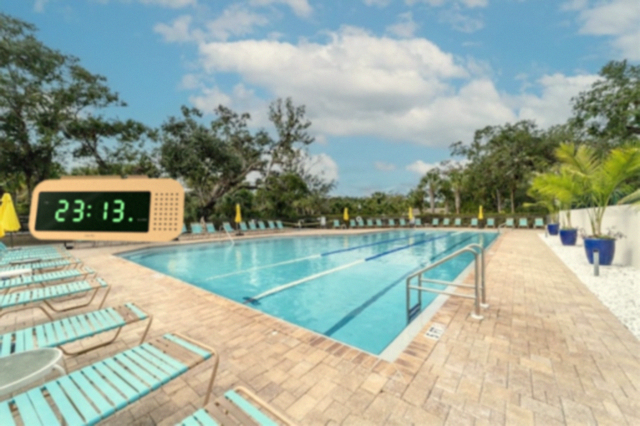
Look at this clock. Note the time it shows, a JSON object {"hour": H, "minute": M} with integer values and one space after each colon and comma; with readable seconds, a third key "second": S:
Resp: {"hour": 23, "minute": 13}
